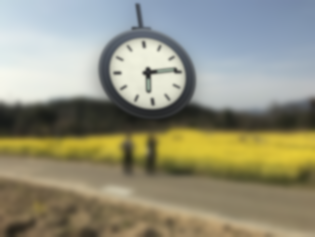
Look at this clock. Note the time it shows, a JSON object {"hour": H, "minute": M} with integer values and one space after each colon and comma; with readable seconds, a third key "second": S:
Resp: {"hour": 6, "minute": 14}
